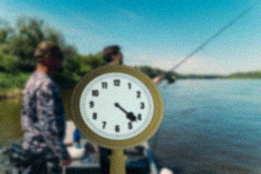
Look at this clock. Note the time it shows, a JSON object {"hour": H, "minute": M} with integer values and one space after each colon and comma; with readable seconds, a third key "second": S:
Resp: {"hour": 4, "minute": 22}
